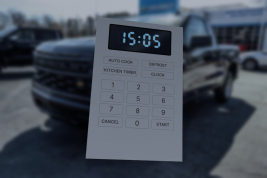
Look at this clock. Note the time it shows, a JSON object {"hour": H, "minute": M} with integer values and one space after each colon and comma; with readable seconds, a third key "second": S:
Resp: {"hour": 15, "minute": 5}
